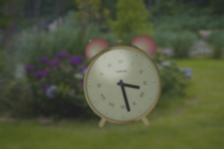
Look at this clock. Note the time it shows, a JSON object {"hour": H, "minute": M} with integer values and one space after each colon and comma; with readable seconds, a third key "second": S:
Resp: {"hour": 3, "minute": 28}
